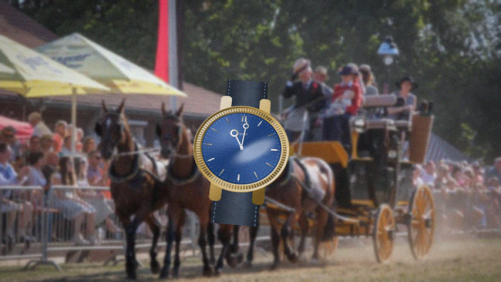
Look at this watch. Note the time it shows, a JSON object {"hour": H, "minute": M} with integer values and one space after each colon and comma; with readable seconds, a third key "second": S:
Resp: {"hour": 11, "minute": 1}
